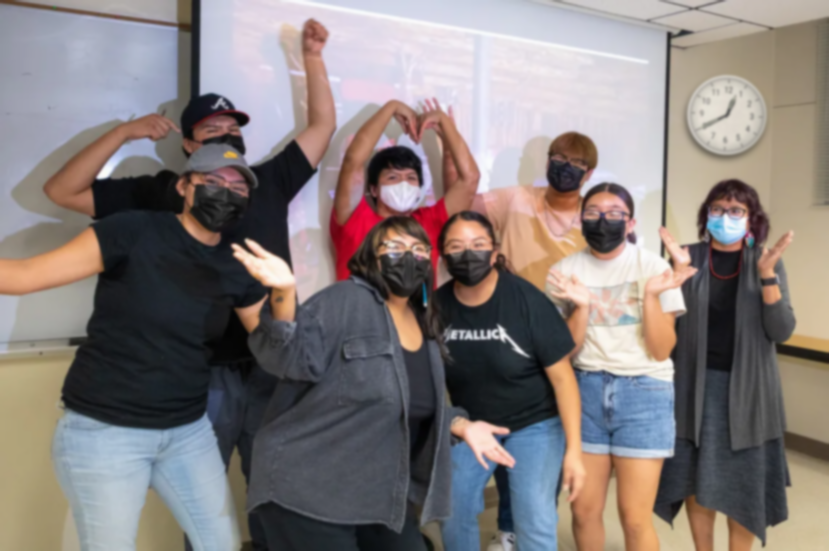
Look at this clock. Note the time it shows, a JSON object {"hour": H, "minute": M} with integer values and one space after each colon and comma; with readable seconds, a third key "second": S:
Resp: {"hour": 12, "minute": 40}
